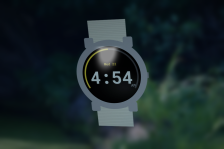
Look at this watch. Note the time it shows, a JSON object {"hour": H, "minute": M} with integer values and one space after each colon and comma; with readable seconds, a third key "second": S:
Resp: {"hour": 4, "minute": 54}
